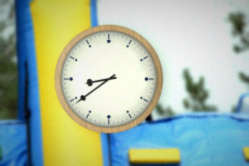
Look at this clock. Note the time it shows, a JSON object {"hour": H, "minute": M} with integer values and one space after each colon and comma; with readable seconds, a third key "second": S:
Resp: {"hour": 8, "minute": 39}
